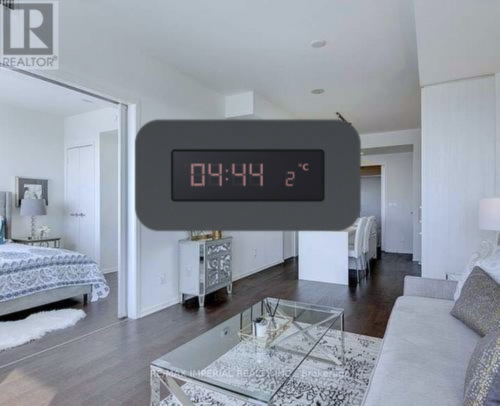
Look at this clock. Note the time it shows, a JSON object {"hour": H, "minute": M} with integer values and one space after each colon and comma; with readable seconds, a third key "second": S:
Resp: {"hour": 4, "minute": 44}
